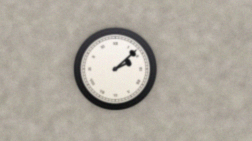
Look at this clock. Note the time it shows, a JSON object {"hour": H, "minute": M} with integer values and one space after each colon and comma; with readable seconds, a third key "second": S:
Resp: {"hour": 2, "minute": 8}
